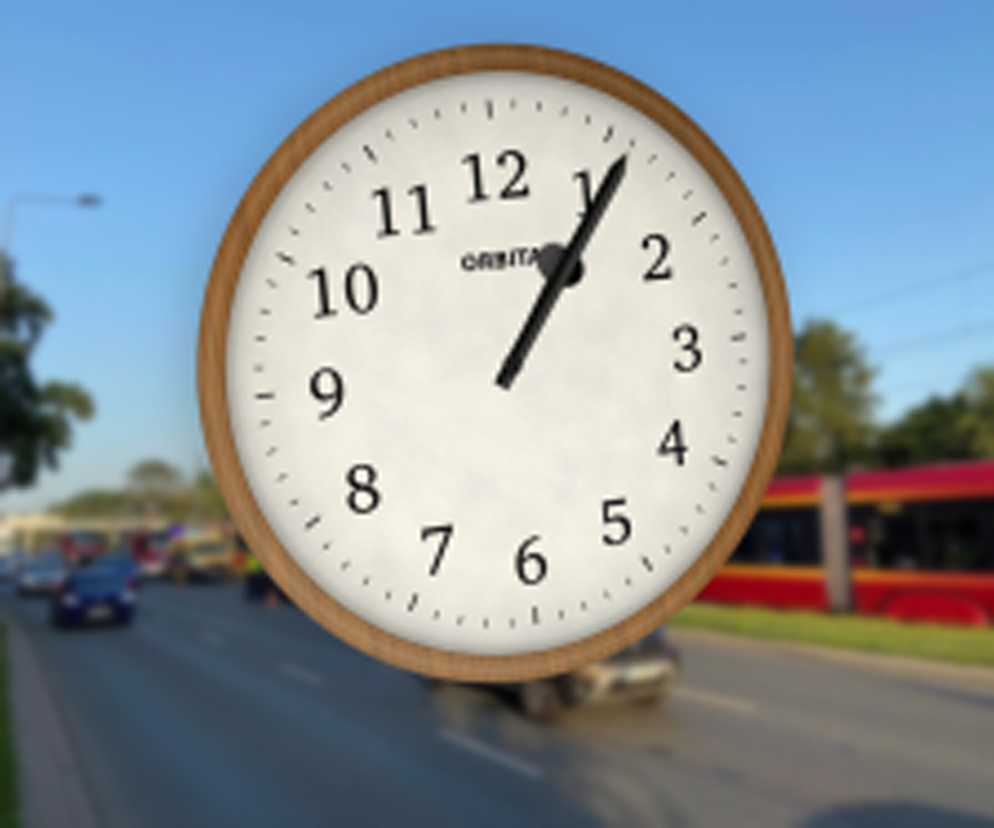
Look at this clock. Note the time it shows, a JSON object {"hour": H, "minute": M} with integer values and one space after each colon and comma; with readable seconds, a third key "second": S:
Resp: {"hour": 1, "minute": 6}
